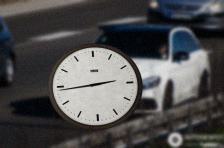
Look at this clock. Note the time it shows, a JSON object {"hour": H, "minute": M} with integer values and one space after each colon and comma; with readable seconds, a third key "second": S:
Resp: {"hour": 2, "minute": 44}
